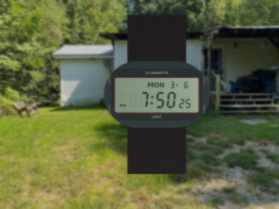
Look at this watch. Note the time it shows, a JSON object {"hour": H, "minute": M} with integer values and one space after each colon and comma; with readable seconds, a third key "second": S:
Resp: {"hour": 7, "minute": 50, "second": 25}
